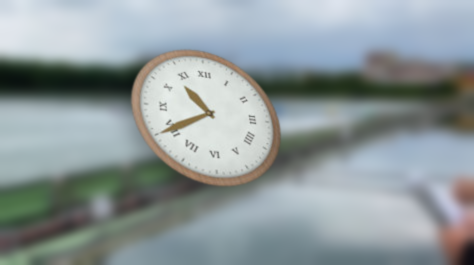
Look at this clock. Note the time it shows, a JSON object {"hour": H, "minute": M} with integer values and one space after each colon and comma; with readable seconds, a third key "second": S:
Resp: {"hour": 10, "minute": 40}
